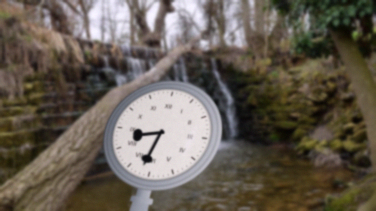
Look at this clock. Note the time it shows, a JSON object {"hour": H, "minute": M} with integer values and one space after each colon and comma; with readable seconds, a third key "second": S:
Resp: {"hour": 8, "minute": 32}
